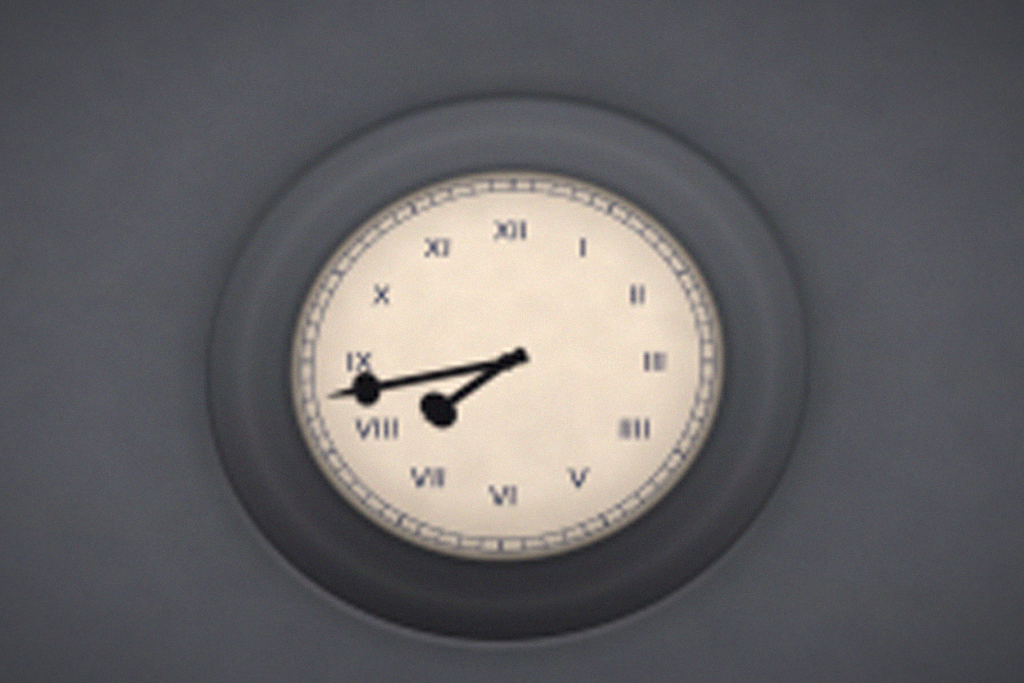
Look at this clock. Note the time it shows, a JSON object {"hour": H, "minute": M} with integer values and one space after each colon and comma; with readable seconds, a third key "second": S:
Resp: {"hour": 7, "minute": 43}
